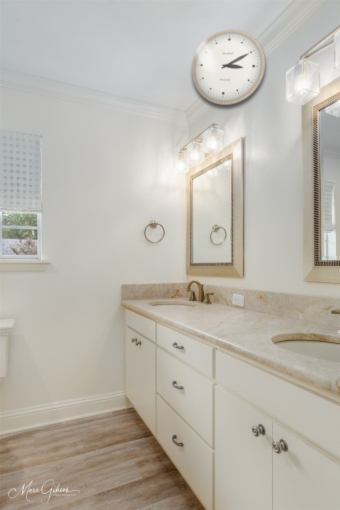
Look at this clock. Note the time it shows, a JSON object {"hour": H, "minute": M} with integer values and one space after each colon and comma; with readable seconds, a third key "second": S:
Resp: {"hour": 3, "minute": 10}
